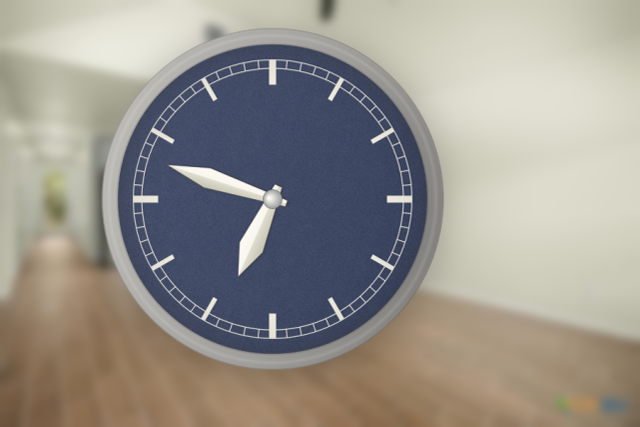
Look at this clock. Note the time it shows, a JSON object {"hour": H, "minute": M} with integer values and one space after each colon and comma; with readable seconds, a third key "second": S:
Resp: {"hour": 6, "minute": 48}
